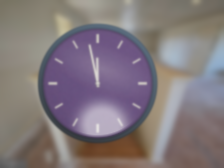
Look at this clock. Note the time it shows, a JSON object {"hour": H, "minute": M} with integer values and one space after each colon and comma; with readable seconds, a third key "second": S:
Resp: {"hour": 11, "minute": 58}
